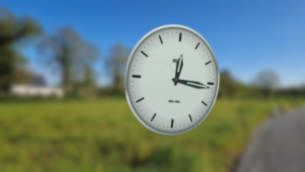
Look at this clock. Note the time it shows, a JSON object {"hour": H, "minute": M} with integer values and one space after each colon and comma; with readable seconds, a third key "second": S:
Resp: {"hour": 12, "minute": 16}
